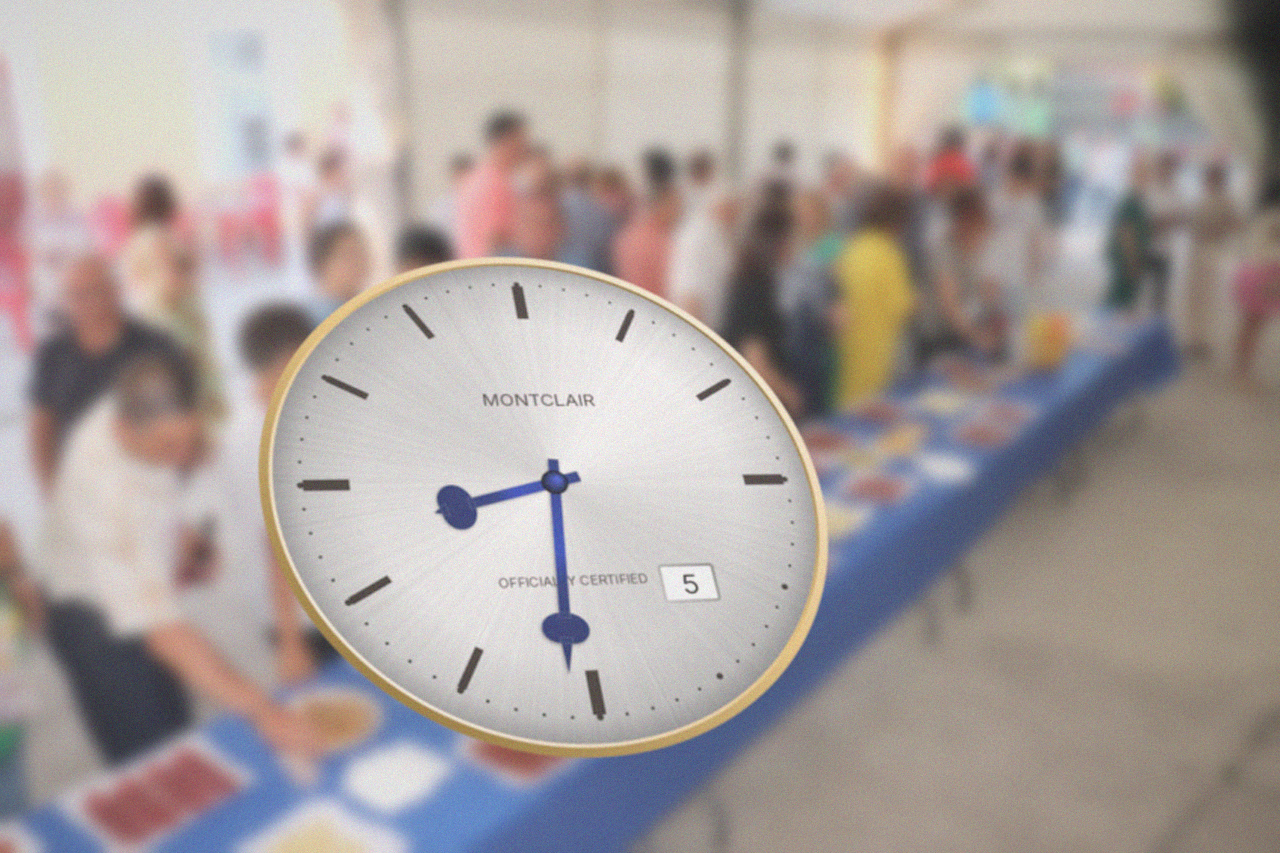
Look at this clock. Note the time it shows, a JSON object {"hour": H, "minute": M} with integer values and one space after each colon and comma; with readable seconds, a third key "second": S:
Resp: {"hour": 8, "minute": 31}
